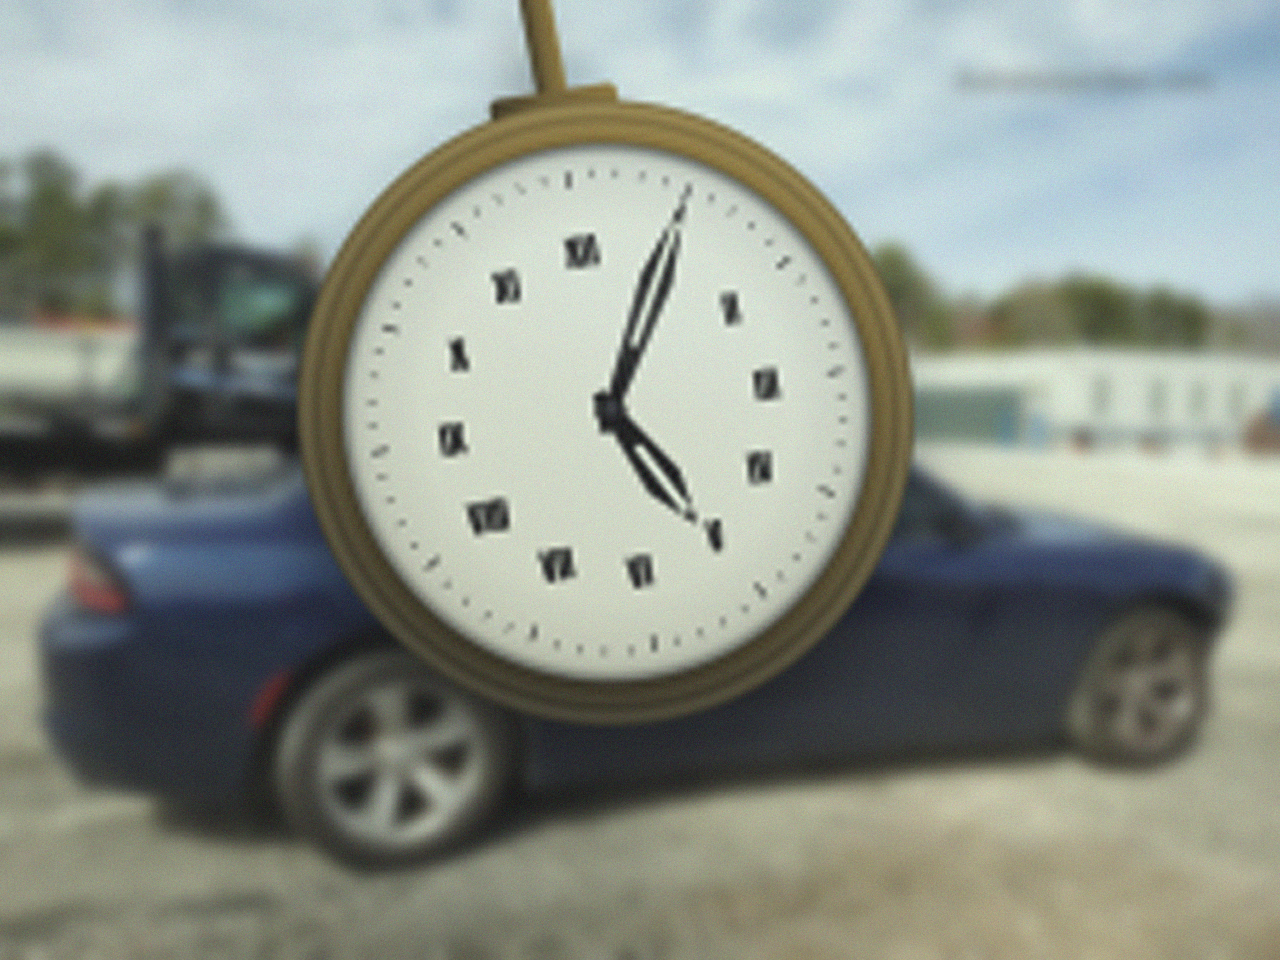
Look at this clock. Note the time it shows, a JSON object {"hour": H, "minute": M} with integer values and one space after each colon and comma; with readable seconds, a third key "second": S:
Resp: {"hour": 5, "minute": 5}
